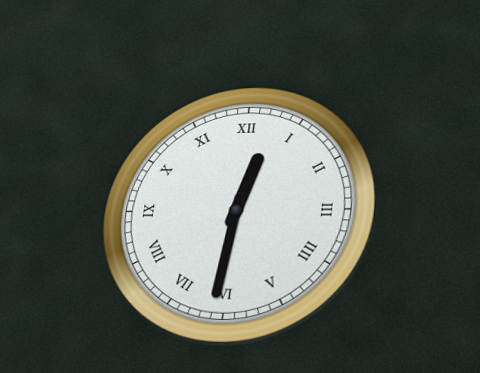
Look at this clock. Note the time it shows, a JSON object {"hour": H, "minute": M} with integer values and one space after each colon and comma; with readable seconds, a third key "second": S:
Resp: {"hour": 12, "minute": 31}
